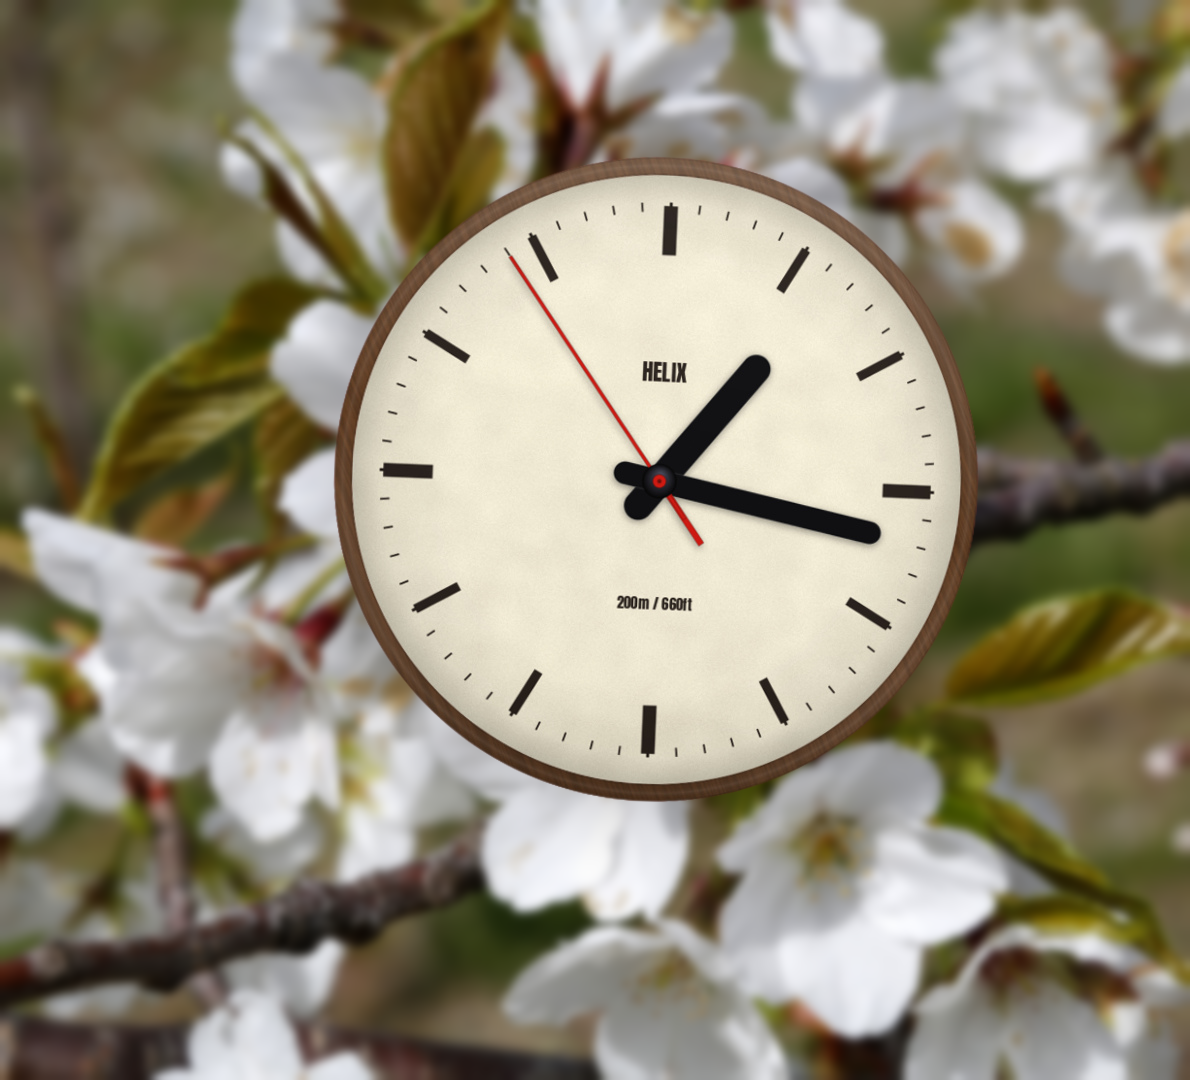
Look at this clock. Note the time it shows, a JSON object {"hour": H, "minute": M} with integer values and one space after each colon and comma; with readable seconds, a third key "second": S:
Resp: {"hour": 1, "minute": 16, "second": 54}
